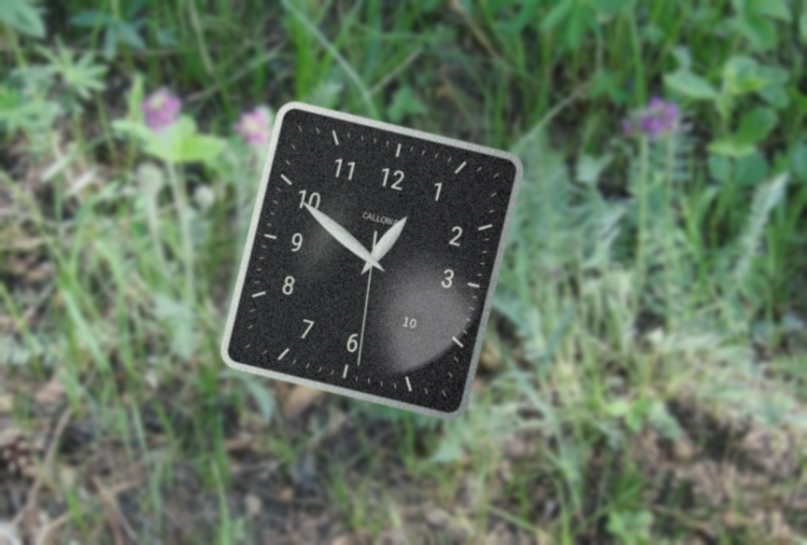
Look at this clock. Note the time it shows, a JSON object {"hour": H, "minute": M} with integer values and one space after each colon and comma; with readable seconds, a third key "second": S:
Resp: {"hour": 12, "minute": 49, "second": 29}
